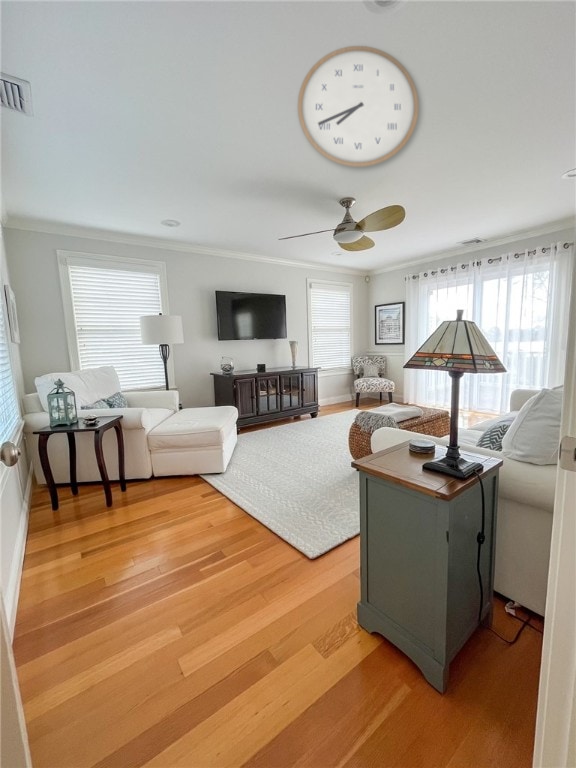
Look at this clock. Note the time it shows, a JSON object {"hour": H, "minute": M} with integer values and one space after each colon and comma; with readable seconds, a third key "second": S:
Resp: {"hour": 7, "minute": 41}
